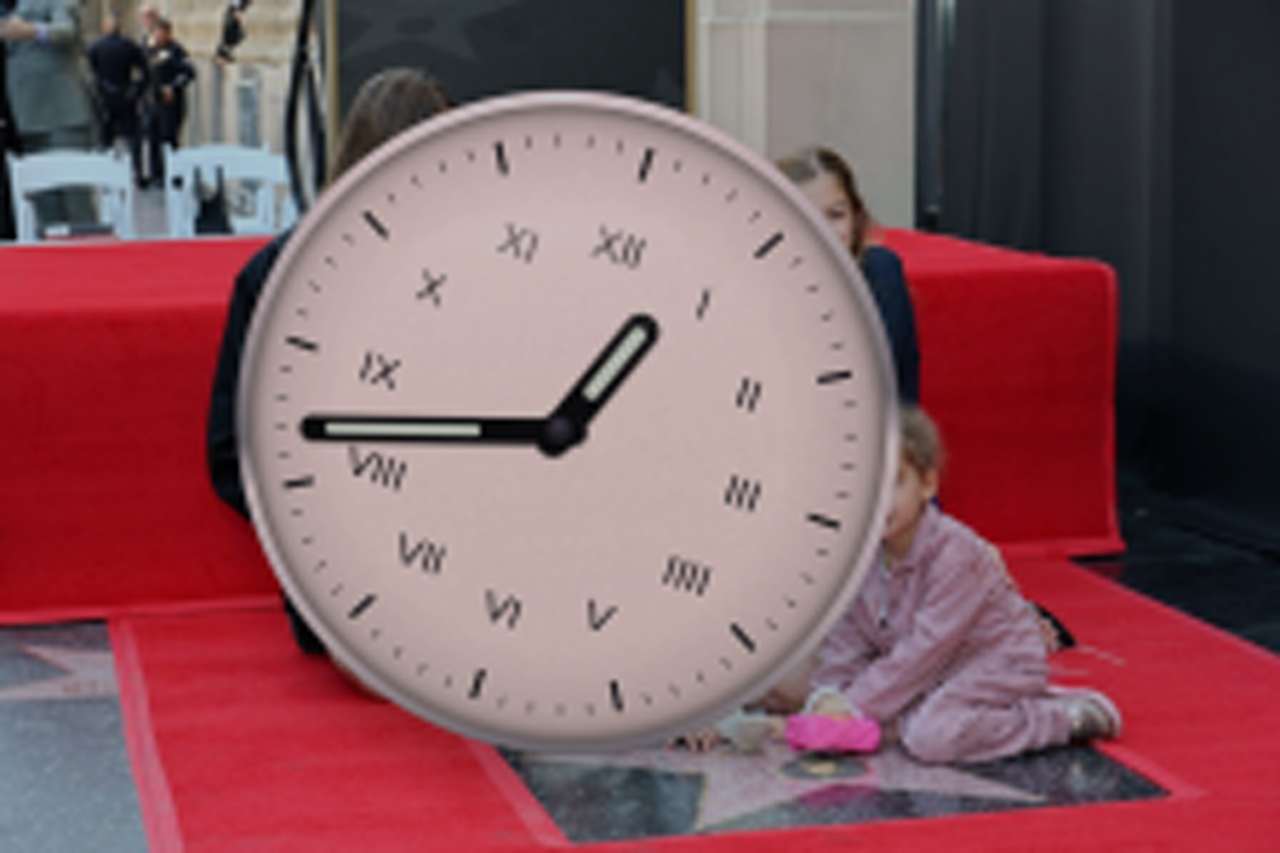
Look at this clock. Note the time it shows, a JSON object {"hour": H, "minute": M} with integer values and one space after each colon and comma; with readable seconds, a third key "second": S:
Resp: {"hour": 12, "minute": 42}
